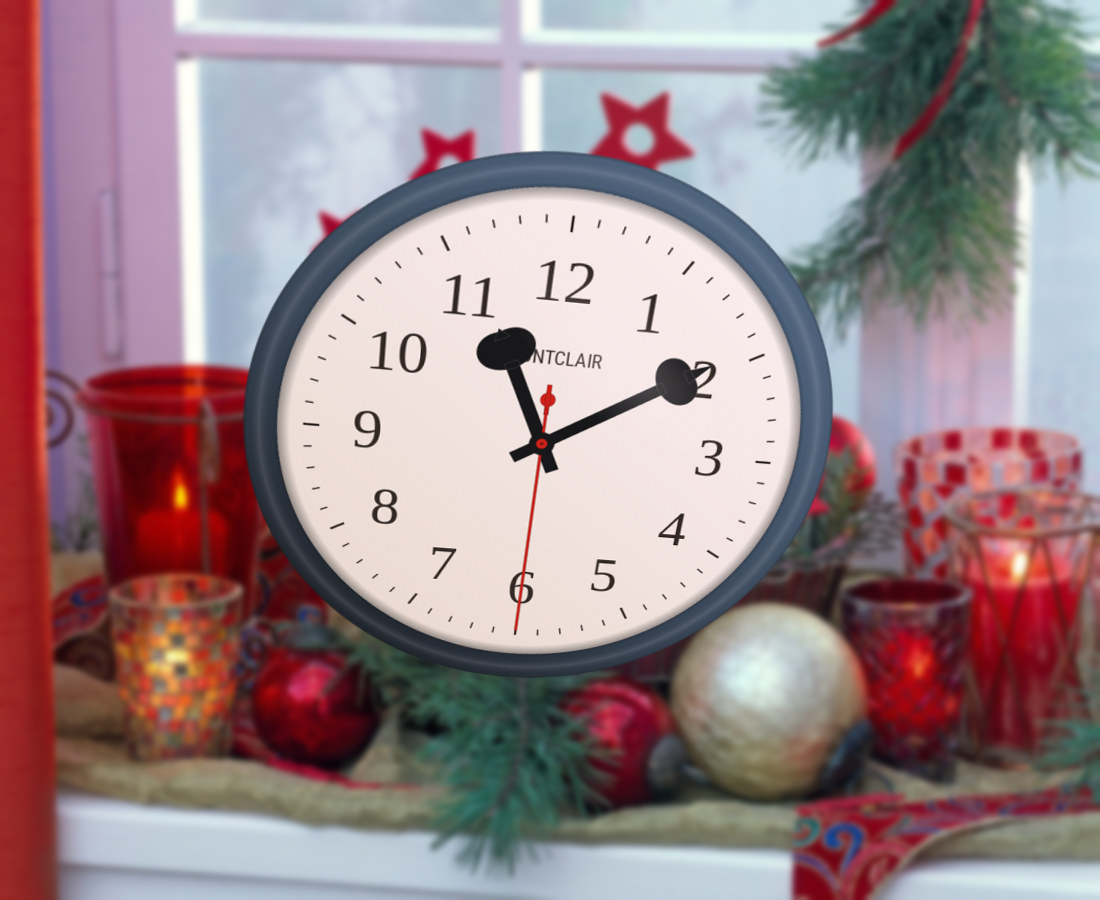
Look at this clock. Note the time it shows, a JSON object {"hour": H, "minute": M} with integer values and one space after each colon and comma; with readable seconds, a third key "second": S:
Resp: {"hour": 11, "minute": 9, "second": 30}
